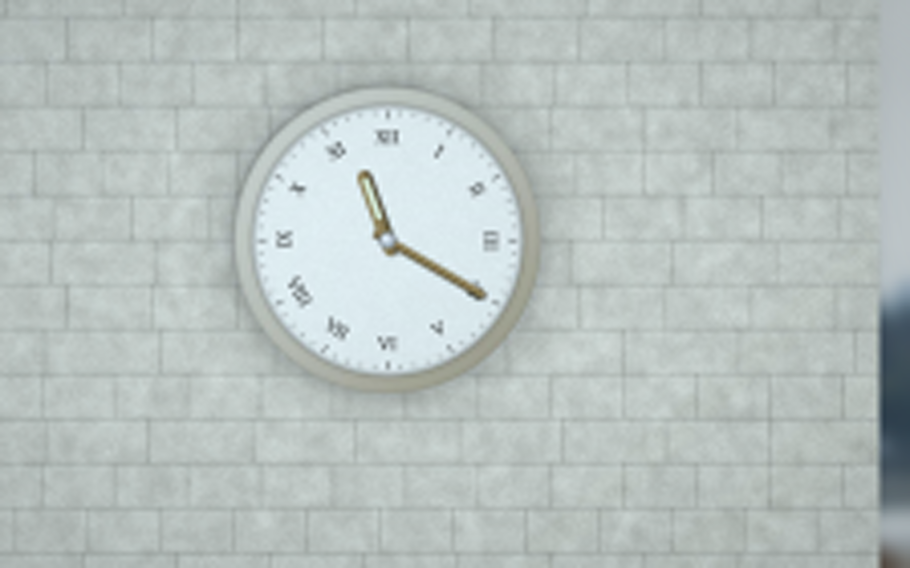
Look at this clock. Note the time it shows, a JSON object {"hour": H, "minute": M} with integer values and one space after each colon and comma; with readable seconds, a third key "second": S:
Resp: {"hour": 11, "minute": 20}
